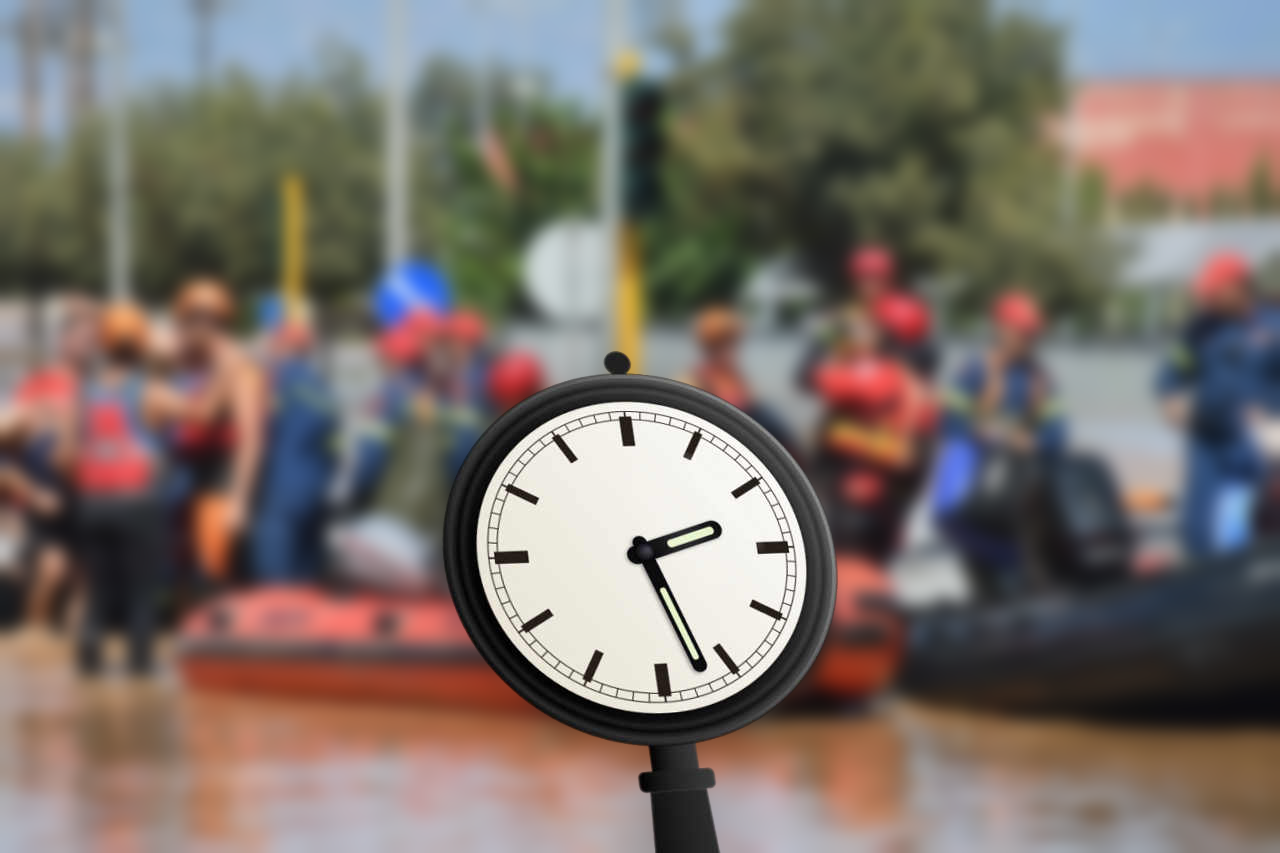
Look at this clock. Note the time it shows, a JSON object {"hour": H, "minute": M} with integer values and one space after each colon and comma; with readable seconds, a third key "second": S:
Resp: {"hour": 2, "minute": 27}
